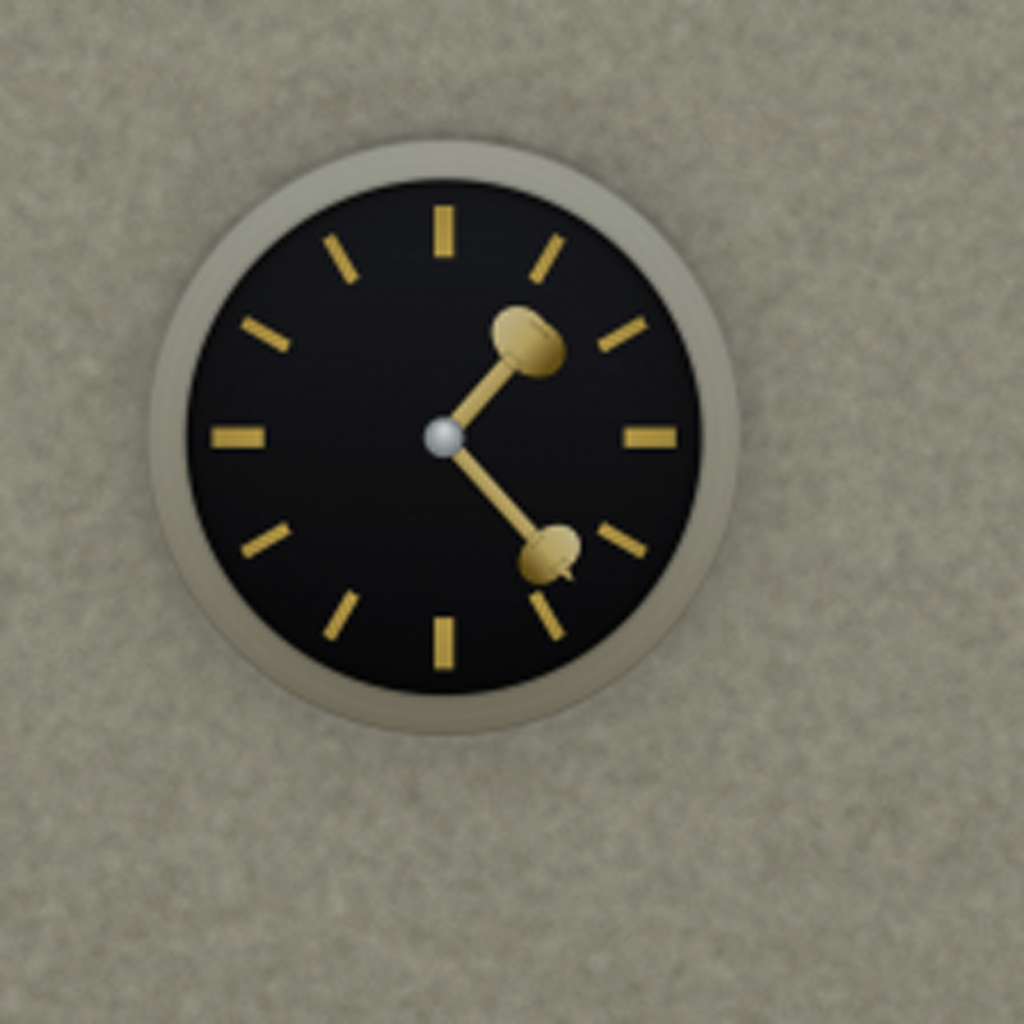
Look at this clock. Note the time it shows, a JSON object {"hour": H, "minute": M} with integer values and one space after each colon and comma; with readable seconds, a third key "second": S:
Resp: {"hour": 1, "minute": 23}
